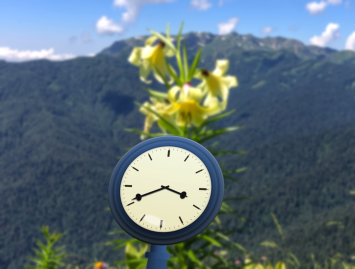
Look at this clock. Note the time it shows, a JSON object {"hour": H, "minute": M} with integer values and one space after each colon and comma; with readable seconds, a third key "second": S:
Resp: {"hour": 3, "minute": 41}
